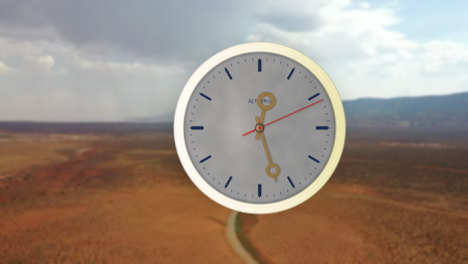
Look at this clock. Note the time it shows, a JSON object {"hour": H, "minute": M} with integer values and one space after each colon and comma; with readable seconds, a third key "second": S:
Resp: {"hour": 12, "minute": 27, "second": 11}
